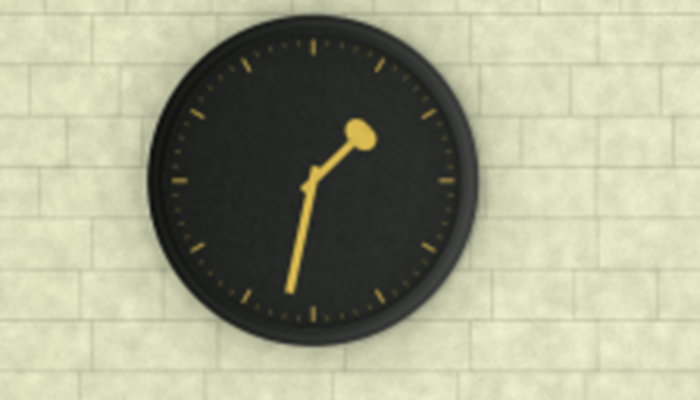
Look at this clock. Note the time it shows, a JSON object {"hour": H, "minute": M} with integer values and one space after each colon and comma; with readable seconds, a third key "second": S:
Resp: {"hour": 1, "minute": 32}
